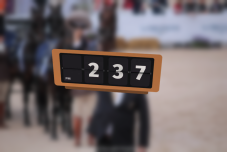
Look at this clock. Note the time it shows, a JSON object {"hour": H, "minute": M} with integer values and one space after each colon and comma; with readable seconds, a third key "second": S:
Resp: {"hour": 2, "minute": 37}
